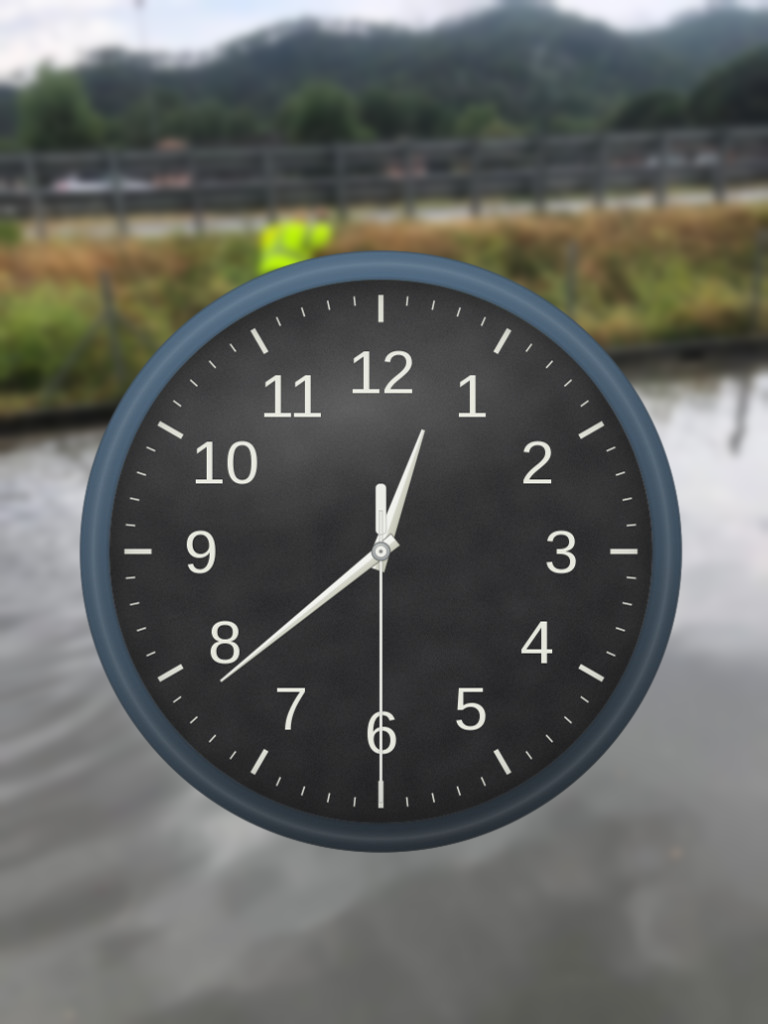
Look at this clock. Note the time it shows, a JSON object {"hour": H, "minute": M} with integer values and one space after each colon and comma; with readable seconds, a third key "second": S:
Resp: {"hour": 12, "minute": 38, "second": 30}
